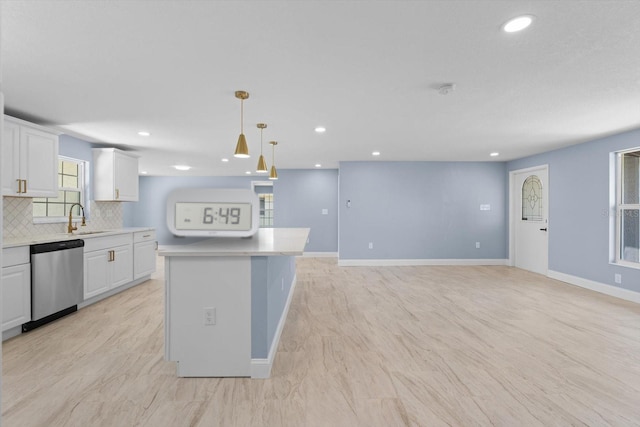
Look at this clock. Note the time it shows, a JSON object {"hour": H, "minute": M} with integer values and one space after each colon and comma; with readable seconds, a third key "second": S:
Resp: {"hour": 6, "minute": 49}
